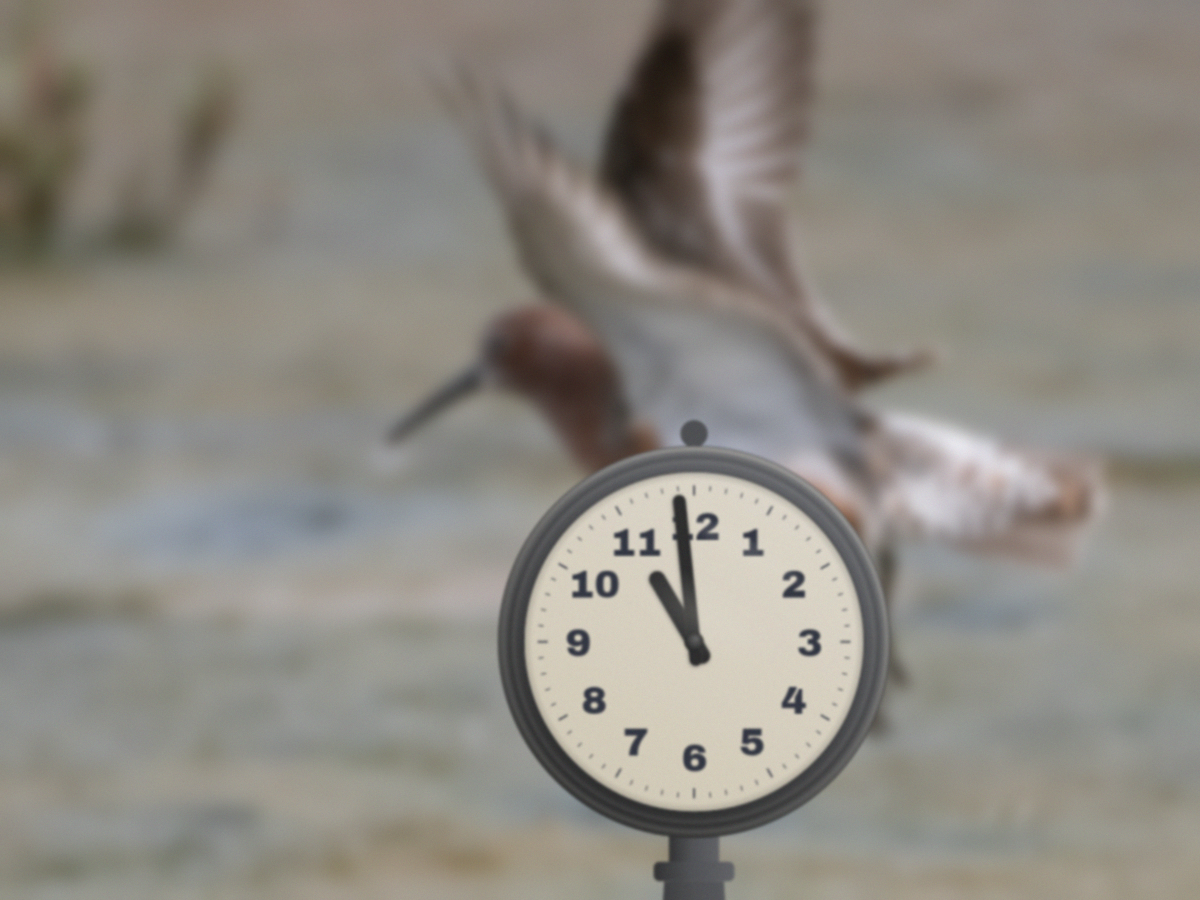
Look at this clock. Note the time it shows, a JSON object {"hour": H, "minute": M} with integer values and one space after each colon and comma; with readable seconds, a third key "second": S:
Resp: {"hour": 10, "minute": 59}
